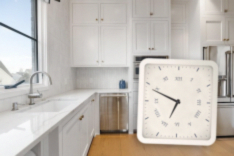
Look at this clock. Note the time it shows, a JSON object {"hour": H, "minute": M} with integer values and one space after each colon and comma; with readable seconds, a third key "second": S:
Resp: {"hour": 6, "minute": 49}
